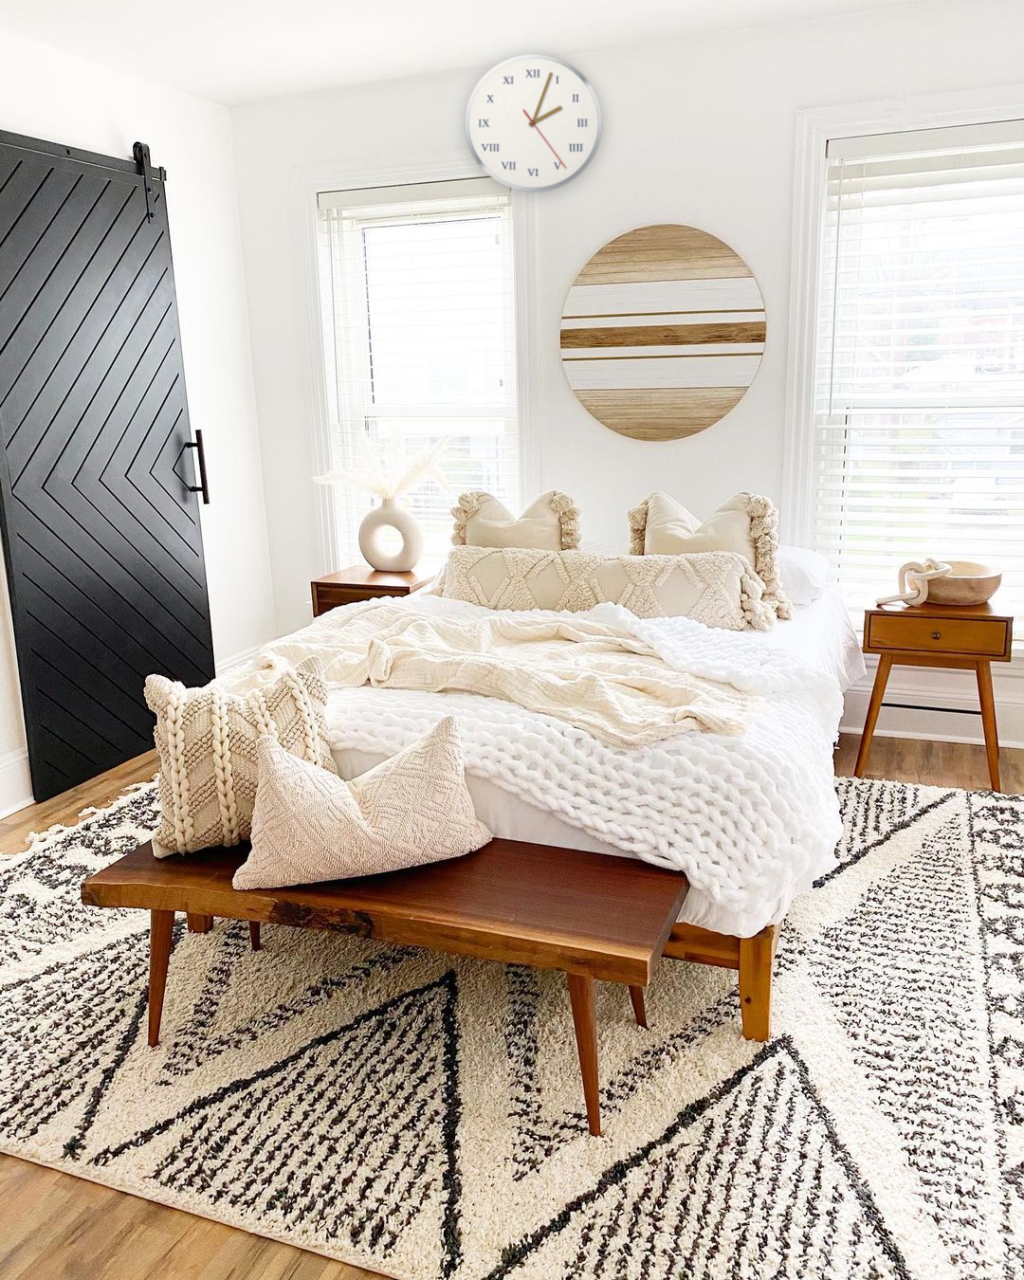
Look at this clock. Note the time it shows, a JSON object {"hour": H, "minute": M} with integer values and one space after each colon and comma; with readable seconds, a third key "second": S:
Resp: {"hour": 2, "minute": 3, "second": 24}
